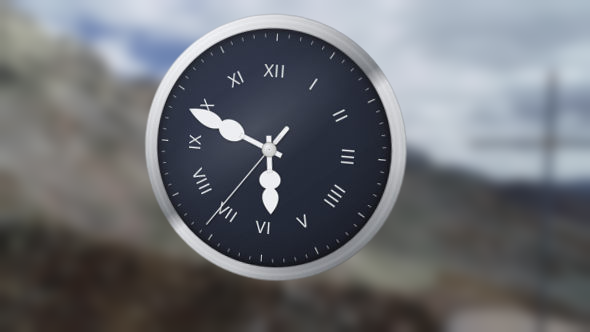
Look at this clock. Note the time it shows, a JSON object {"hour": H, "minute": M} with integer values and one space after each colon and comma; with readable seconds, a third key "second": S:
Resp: {"hour": 5, "minute": 48, "second": 36}
